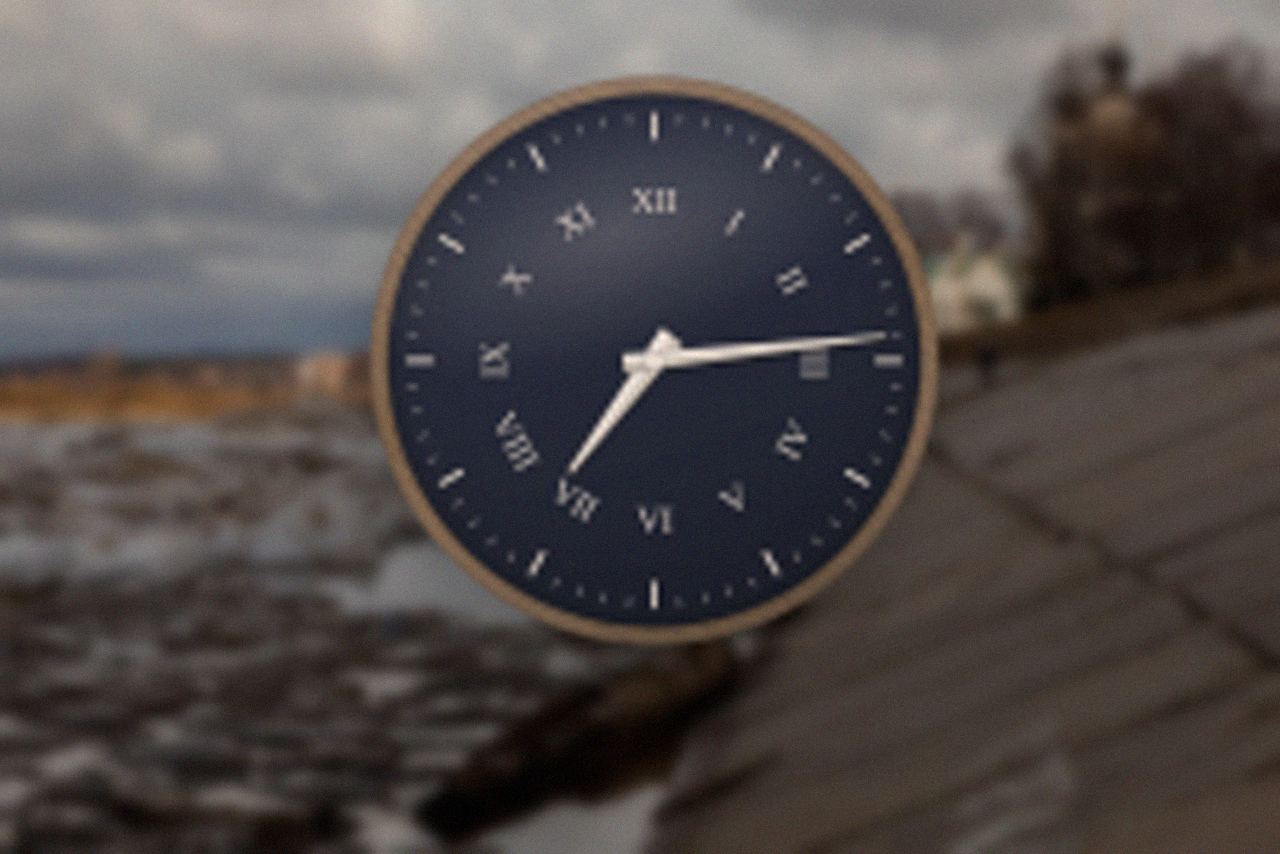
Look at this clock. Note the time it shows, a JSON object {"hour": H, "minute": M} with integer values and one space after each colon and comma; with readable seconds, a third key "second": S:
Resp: {"hour": 7, "minute": 14}
